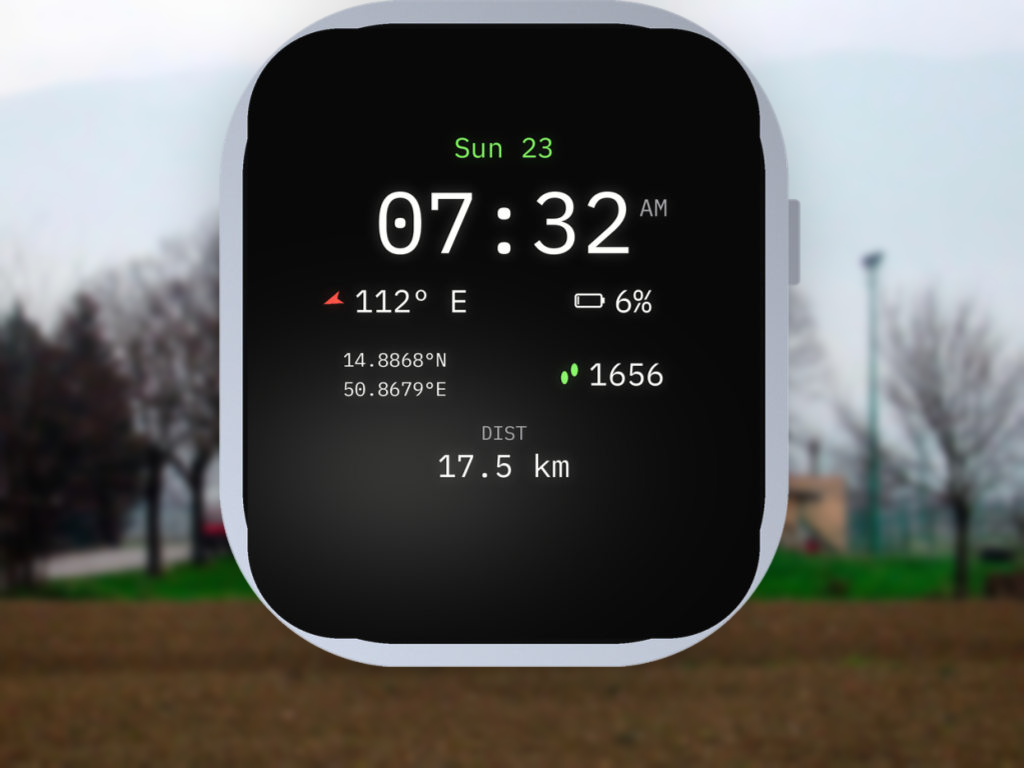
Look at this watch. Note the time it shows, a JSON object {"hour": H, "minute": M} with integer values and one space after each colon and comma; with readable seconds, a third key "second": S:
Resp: {"hour": 7, "minute": 32}
